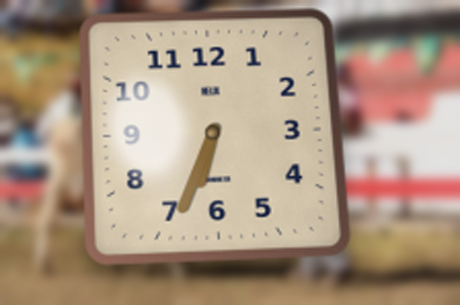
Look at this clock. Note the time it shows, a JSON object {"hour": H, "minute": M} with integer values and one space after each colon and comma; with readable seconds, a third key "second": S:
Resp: {"hour": 6, "minute": 34}
